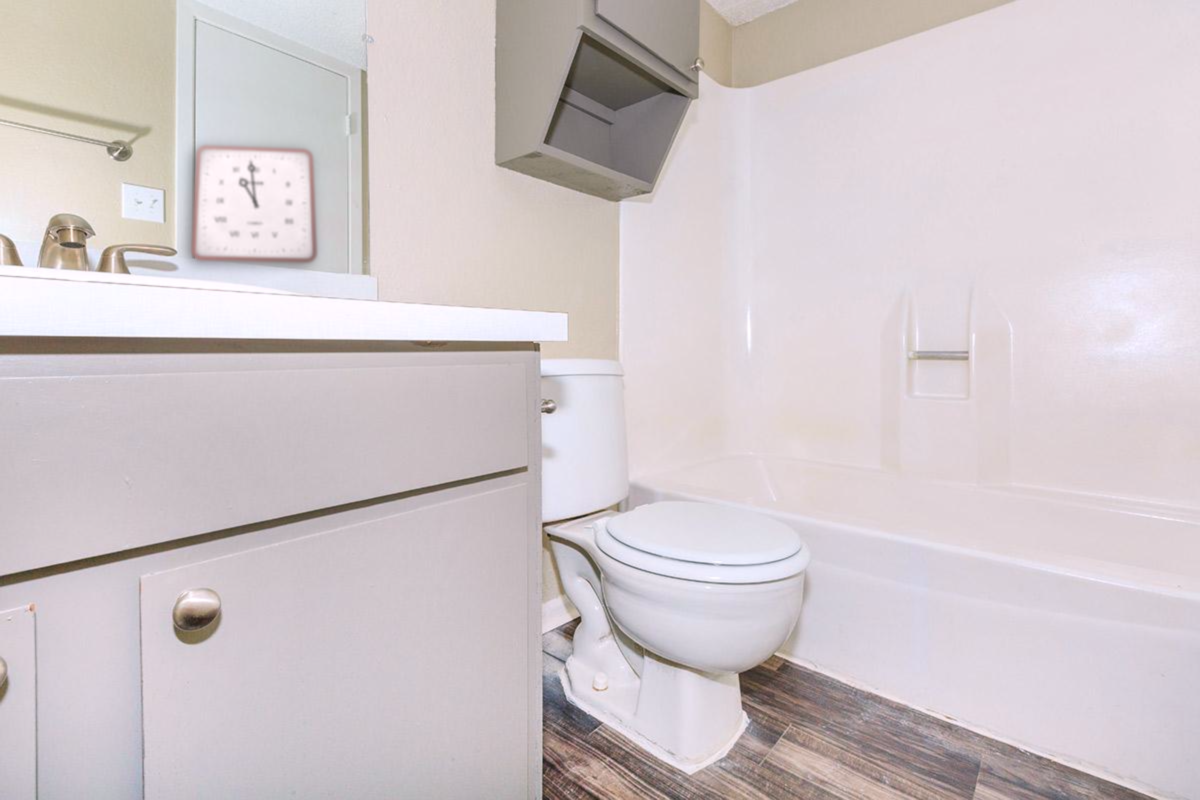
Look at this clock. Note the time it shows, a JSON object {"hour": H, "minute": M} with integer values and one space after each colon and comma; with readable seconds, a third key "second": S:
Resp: {"hour": 10, "minute": 59}
